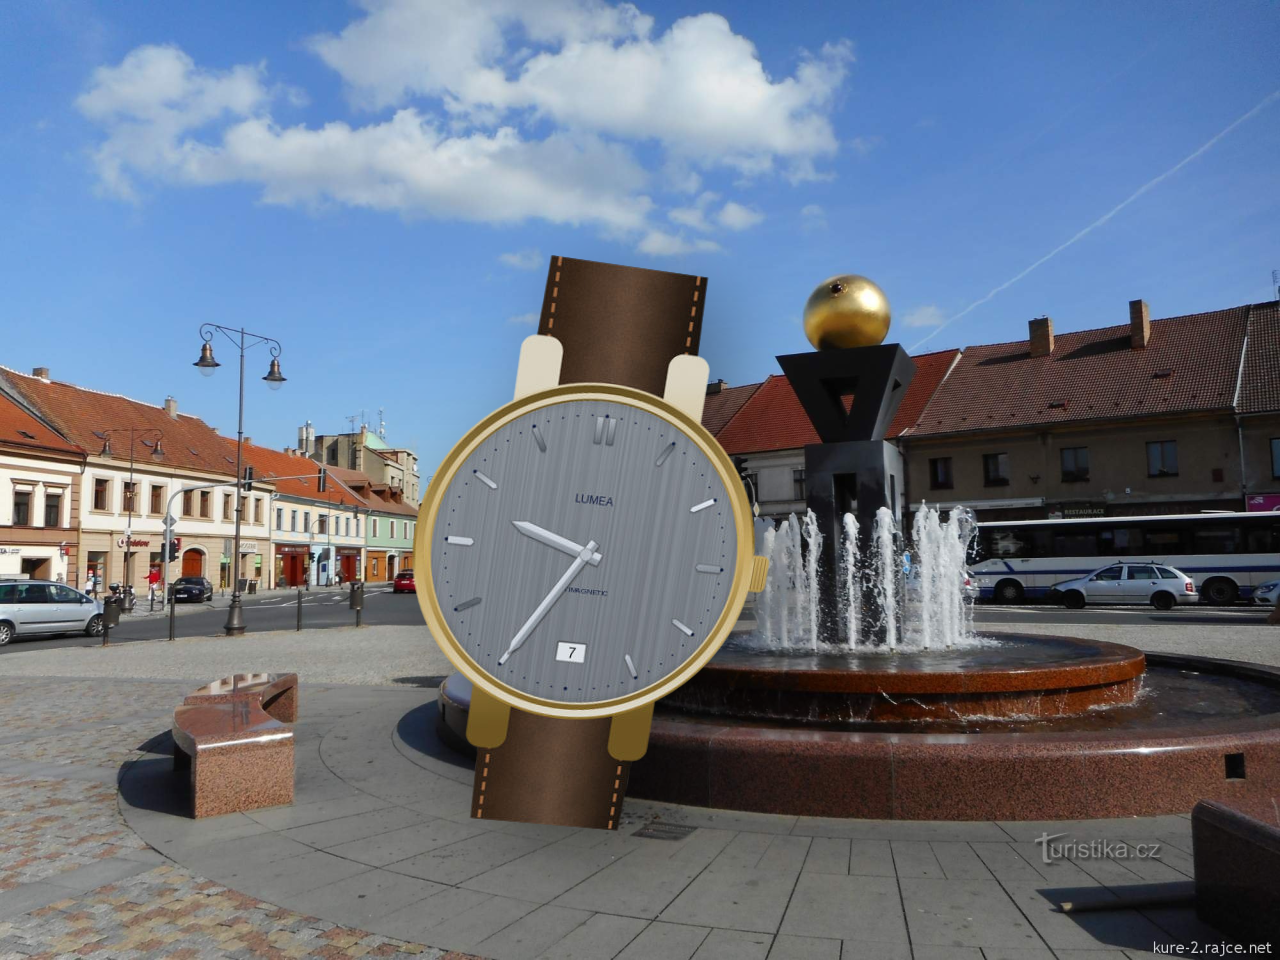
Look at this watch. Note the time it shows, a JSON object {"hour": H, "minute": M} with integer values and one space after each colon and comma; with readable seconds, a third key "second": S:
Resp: {"hour": 9, "minute": 35}
